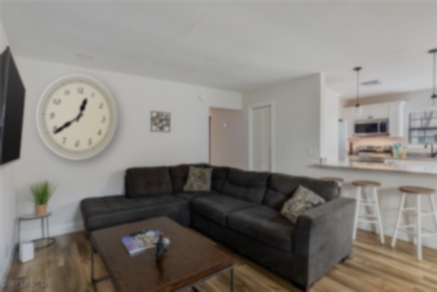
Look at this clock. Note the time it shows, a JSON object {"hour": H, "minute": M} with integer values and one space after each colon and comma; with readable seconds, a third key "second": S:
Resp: {"hour": 12, "minute": 39}
